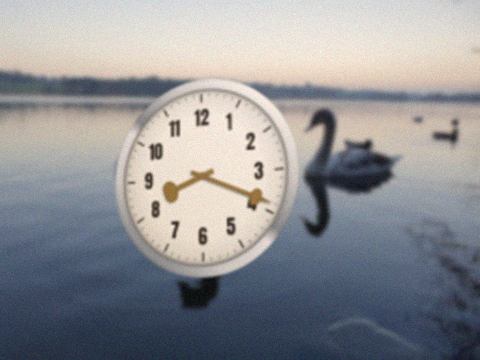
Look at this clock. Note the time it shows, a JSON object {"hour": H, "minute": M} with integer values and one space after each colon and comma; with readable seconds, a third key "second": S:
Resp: {"hour": 8, "minute": 19}
